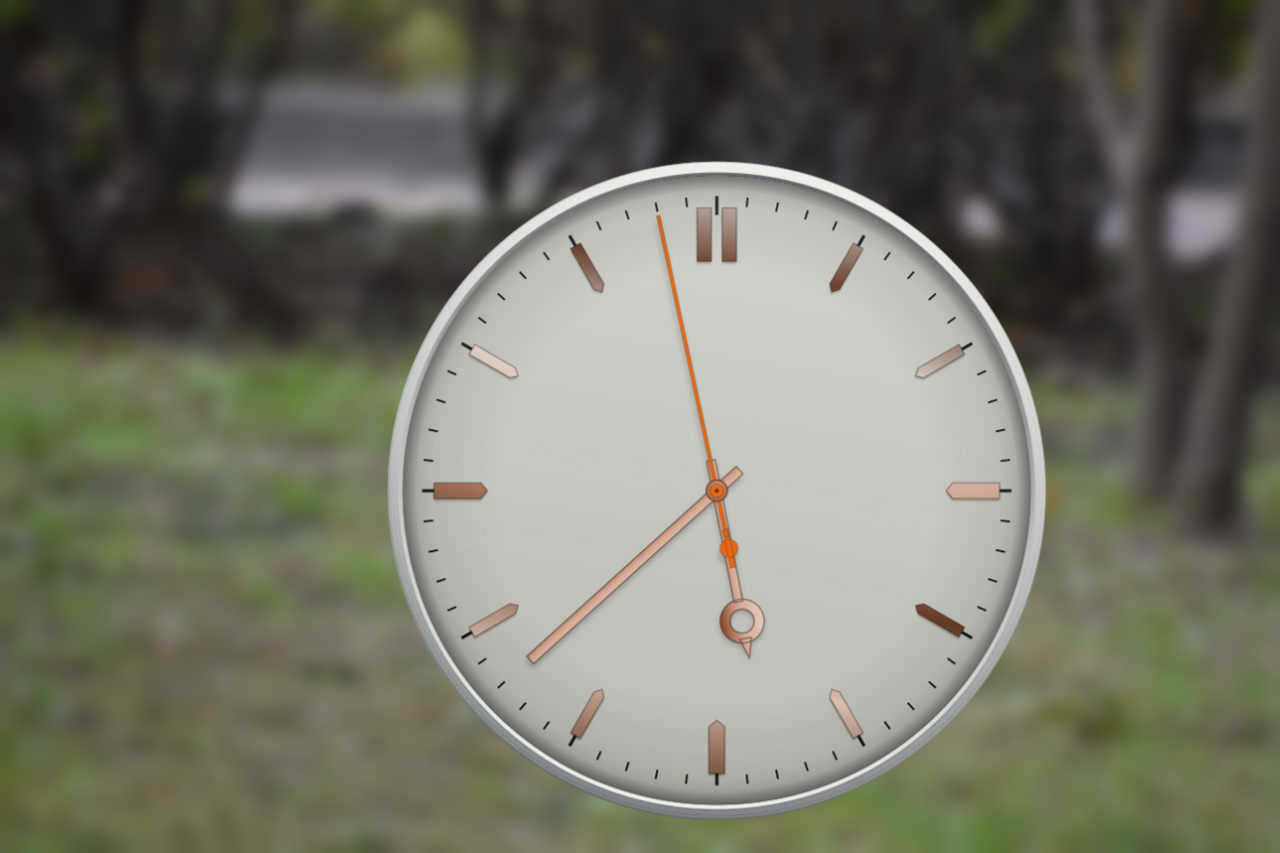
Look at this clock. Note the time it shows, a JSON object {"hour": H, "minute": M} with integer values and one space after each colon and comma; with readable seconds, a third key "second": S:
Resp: {"hour": 5, "minute": 37, "second": 58}
